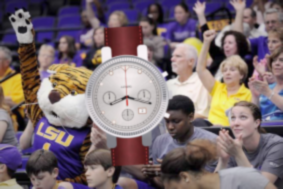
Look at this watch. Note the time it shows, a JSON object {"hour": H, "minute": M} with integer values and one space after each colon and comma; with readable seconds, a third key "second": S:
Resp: {"hour": 8, "minute": 18}
